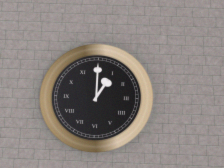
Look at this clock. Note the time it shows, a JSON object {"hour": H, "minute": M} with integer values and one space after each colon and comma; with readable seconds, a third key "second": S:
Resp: {"hour": 1, "minute": 0}
